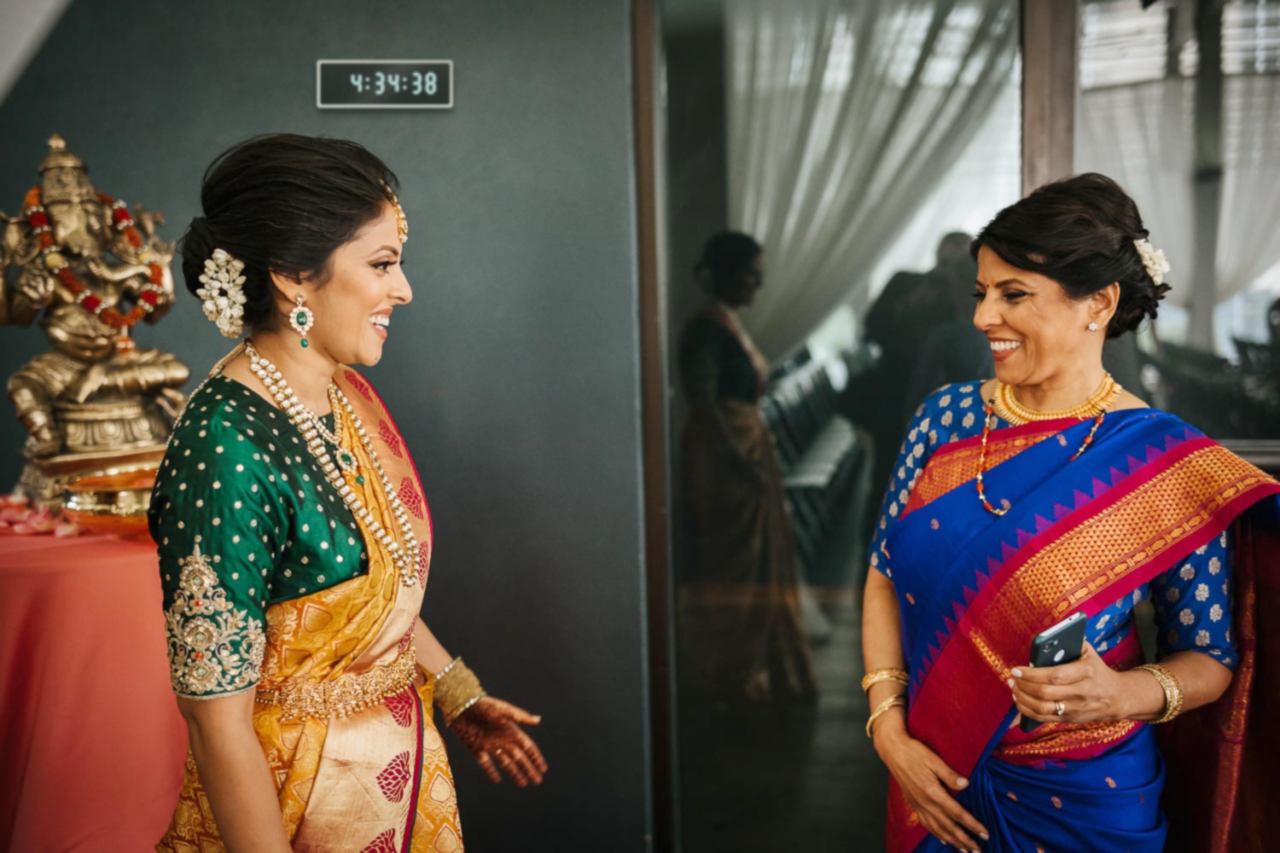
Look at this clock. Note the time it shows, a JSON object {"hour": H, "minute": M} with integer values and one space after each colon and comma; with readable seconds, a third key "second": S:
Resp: {"hour": 4, "minute": 34, "second": 38}
